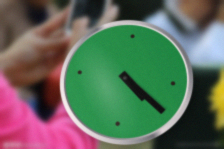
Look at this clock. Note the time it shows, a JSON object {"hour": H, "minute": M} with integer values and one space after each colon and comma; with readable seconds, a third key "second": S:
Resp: {"hour": 4, "minute": 21}
